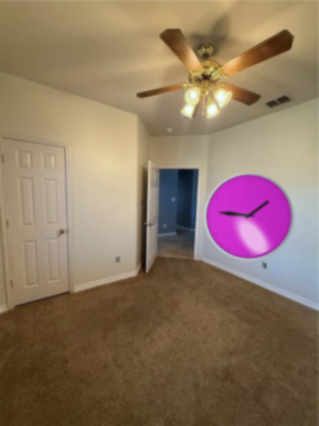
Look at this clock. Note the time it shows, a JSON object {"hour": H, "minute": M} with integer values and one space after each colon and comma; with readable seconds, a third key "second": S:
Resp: {"hour": 1, "minute": 46}
